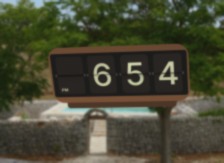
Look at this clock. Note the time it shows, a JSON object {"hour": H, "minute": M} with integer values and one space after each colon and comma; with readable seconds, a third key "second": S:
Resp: {"hour": 6, "minute": 54}
